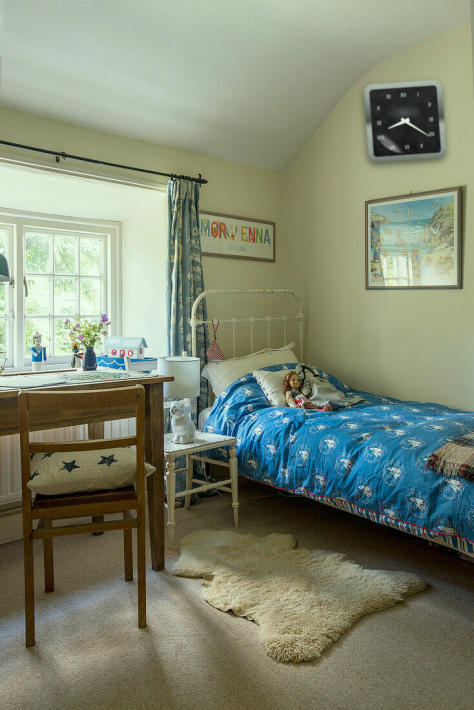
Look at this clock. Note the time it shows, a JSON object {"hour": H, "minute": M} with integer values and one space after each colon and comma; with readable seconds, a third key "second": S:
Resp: {"hour": 8, "minute": 21}
